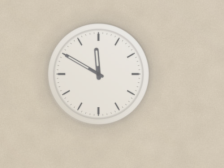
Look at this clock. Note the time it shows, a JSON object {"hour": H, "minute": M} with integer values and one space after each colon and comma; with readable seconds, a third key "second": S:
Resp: {"hour": 11, "minute": 50}
